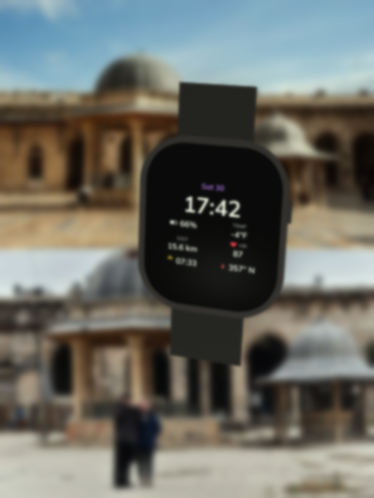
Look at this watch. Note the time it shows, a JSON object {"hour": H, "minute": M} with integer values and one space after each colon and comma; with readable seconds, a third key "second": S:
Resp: {"hour": 17, "minute": 42}
